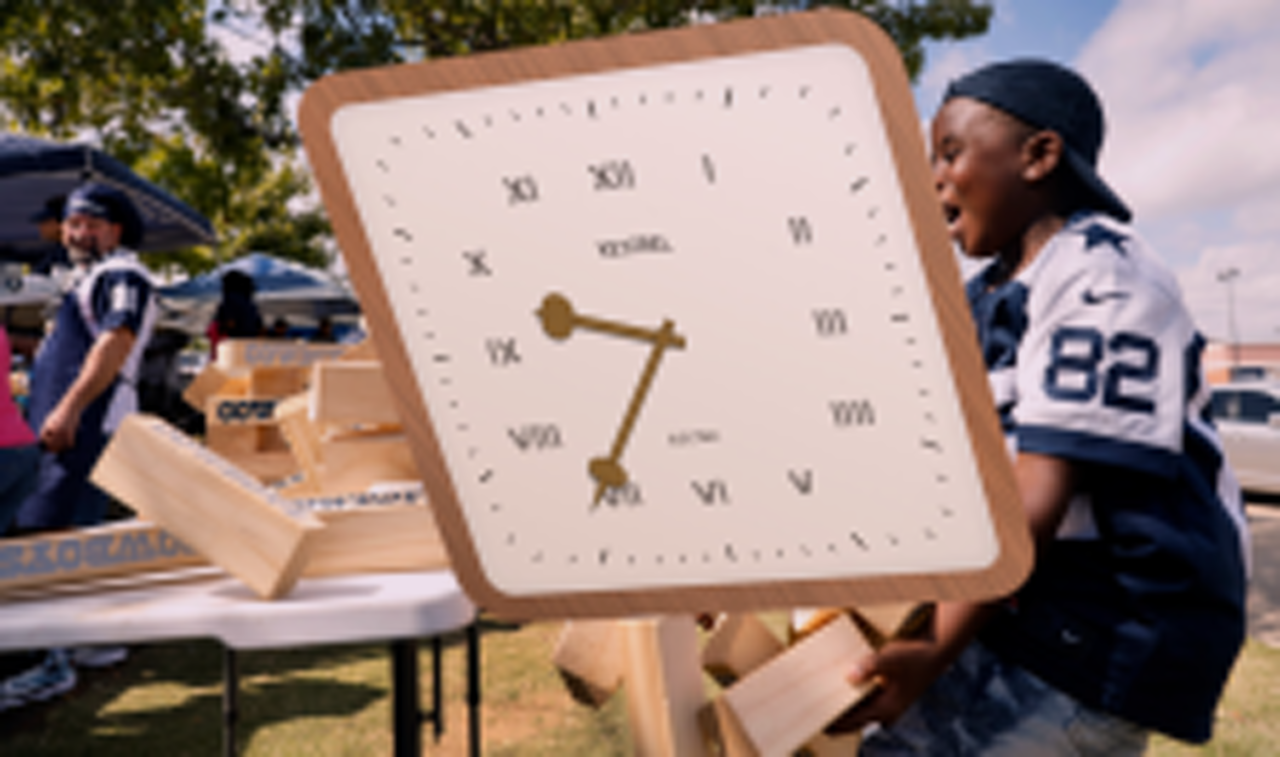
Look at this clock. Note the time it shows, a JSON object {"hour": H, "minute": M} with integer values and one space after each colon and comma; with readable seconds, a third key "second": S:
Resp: {"hour": 9, "minute": 36}
